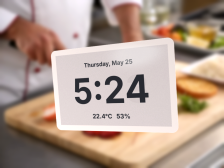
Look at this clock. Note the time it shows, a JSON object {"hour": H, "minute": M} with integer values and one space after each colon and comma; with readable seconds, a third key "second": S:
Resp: {"hour": 5, "minute": 24}
